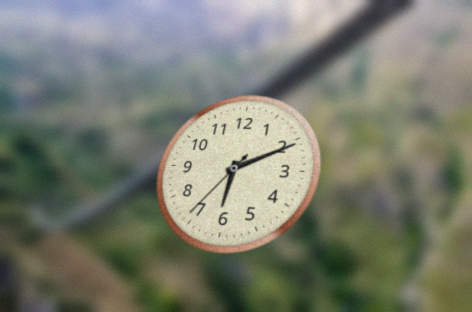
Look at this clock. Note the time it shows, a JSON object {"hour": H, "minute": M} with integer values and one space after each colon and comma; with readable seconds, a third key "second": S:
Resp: {"hour": 6, "minute": 10, "second": 36}
